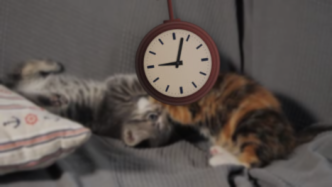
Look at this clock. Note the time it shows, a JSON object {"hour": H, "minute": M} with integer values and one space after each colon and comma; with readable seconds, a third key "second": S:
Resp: {"hour": 9, "minute": 3}
